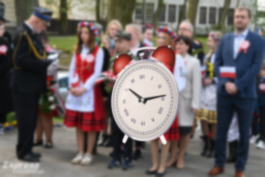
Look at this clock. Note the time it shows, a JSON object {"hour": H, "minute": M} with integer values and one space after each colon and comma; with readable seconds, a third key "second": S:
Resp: {"hour": 10, "minute": 14}
